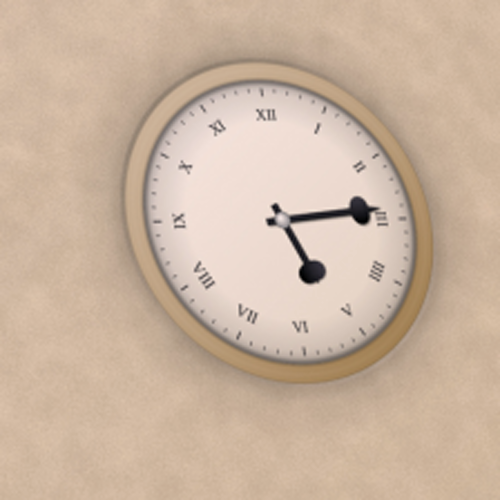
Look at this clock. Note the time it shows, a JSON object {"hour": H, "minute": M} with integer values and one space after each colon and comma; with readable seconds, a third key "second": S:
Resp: {"hour": 5, "minute": 14}
